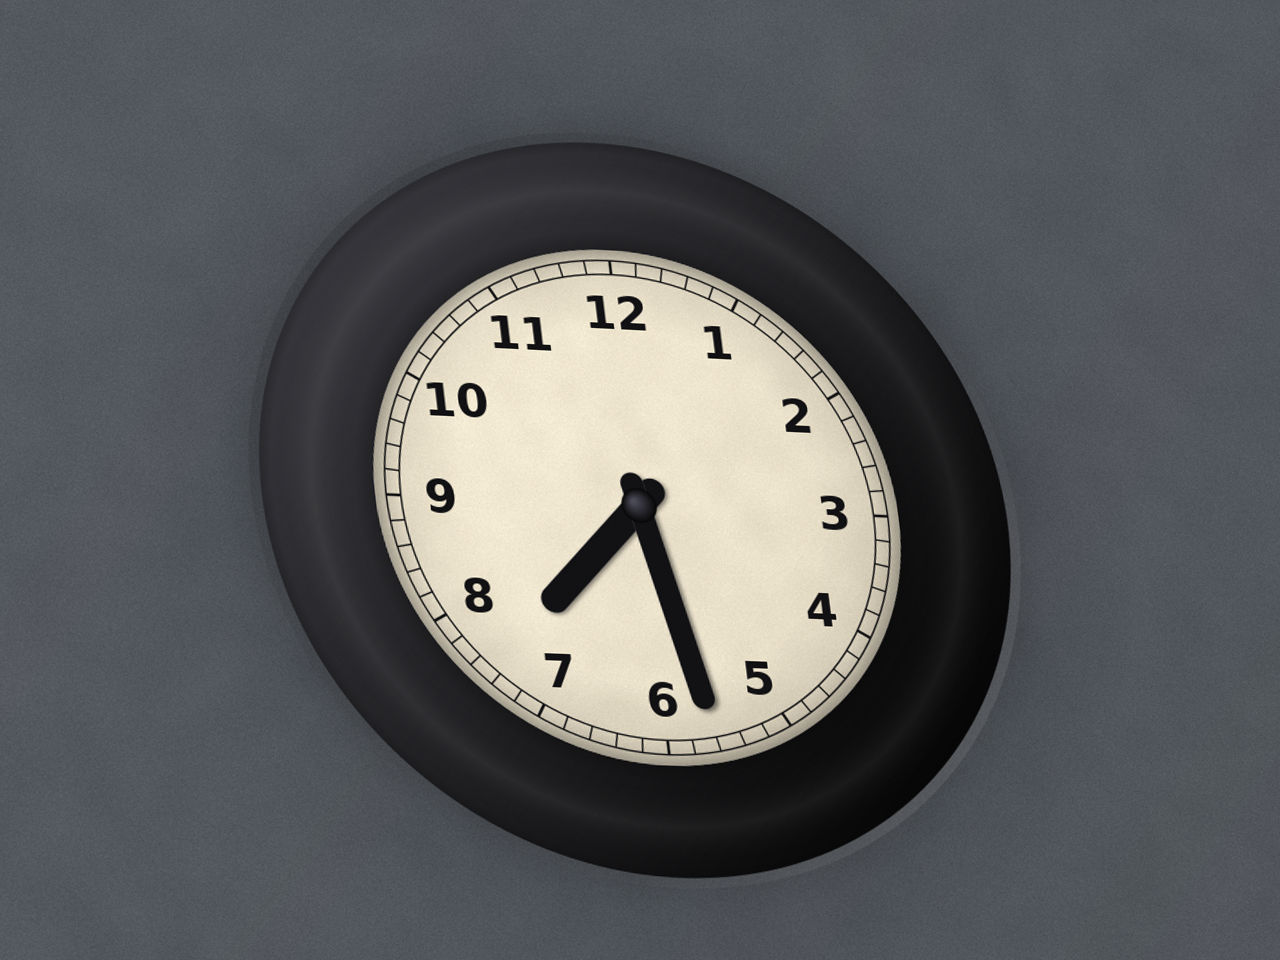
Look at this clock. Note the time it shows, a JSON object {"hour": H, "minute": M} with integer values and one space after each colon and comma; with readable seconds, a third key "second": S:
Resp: {"hour": 7, "minute": 28}
